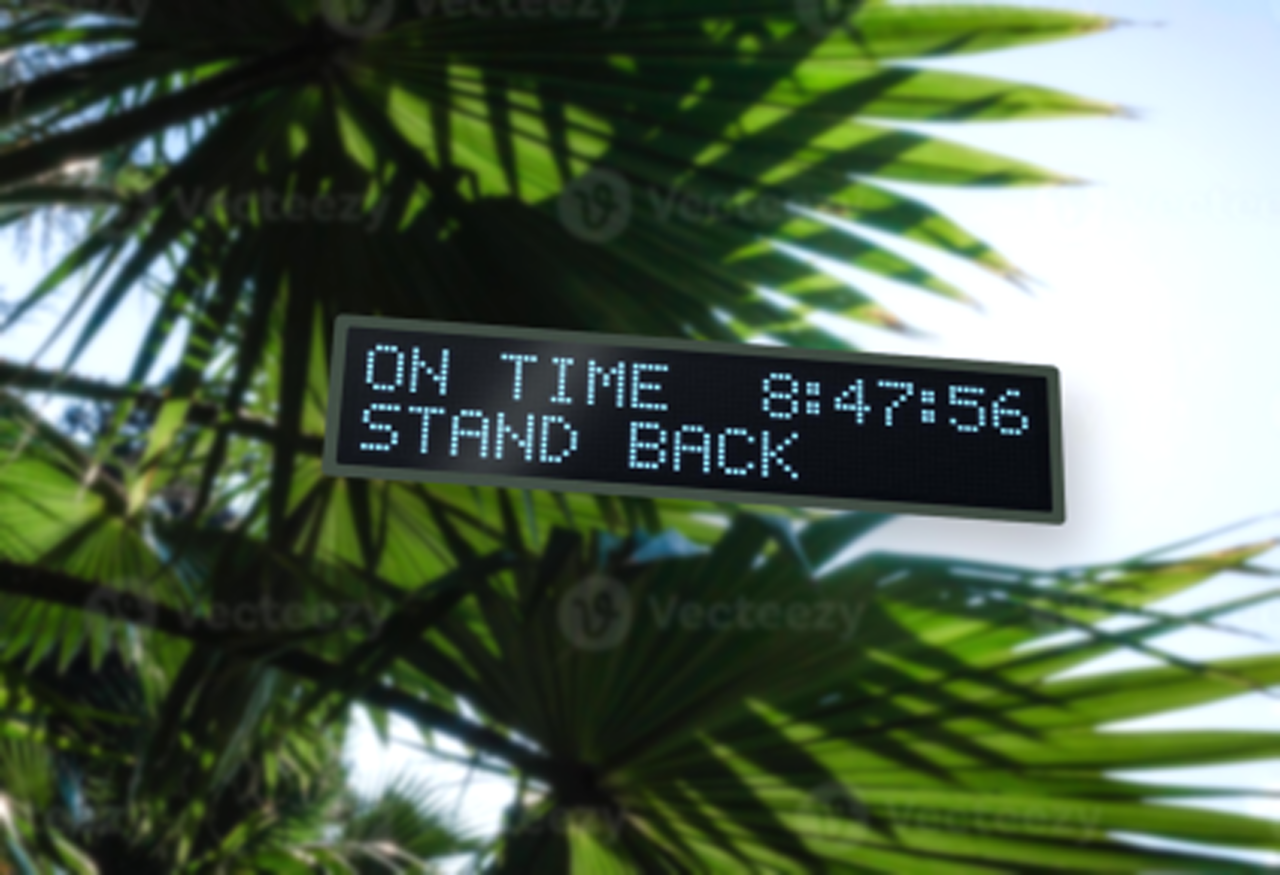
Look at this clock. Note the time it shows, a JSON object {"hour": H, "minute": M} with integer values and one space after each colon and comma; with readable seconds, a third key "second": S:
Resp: {"hour": 8, "minute": 47, "second": 56}
